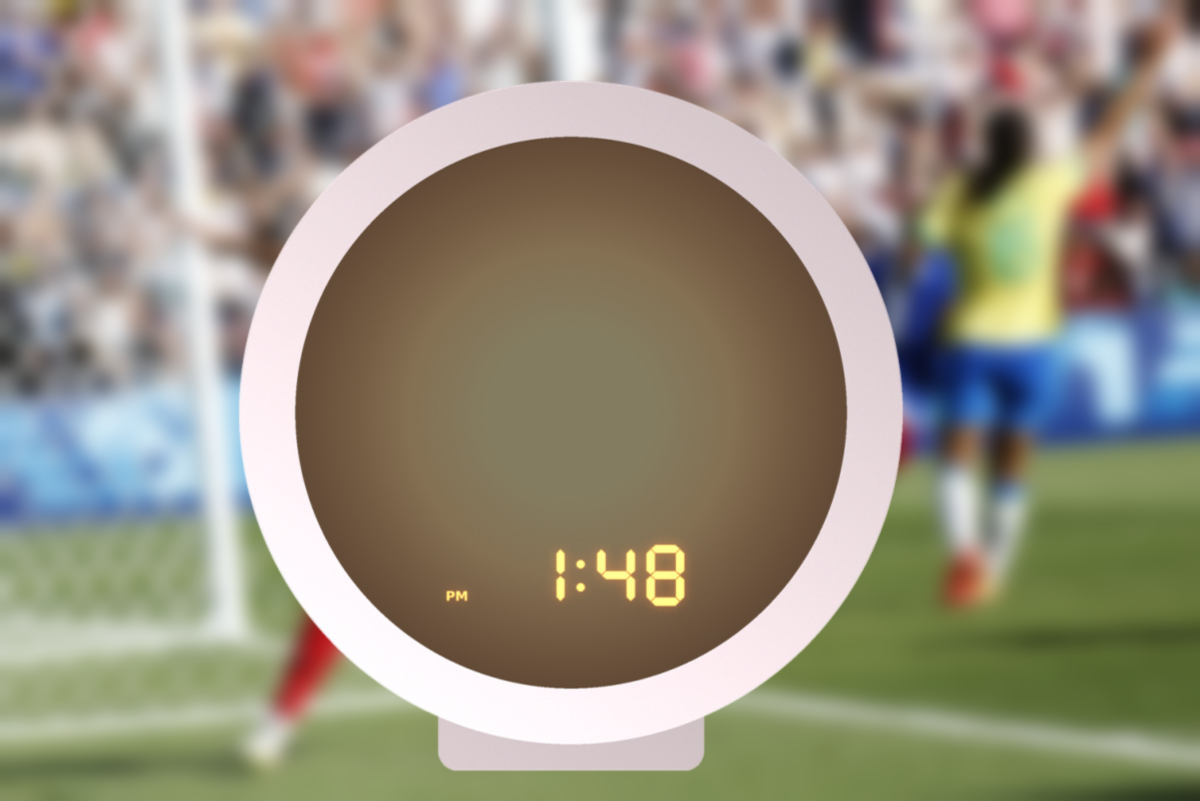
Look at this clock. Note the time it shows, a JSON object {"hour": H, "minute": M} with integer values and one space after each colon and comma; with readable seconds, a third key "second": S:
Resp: {"hour": 1, "minute": 48}
